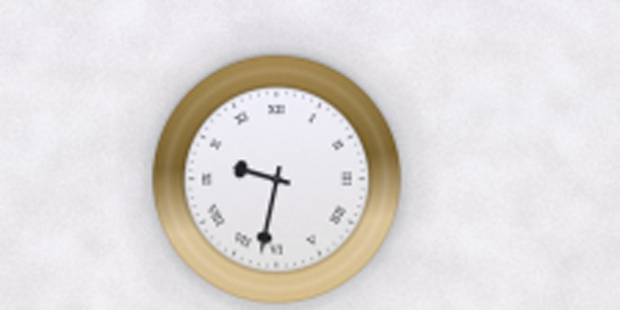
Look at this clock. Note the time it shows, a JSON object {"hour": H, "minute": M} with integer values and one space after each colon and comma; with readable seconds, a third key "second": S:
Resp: {"hour": 9, "minute": 32}
